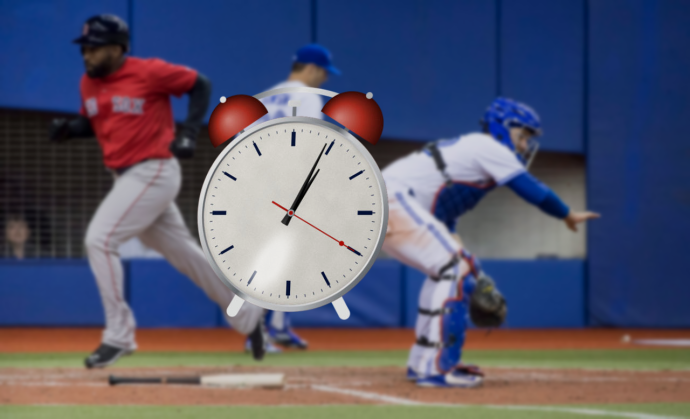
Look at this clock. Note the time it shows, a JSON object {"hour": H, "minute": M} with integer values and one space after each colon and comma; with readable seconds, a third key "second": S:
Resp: {"hour": 1, "minute": 4, "second": 20}
